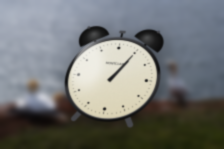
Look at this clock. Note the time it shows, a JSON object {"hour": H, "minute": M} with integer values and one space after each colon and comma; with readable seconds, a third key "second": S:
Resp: {"hour": 1, "minute": 5}
